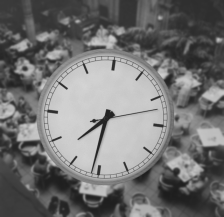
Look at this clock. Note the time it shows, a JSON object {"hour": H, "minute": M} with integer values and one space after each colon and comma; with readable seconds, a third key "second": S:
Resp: {"hour": 7, "minute": 31, "second": 12}
